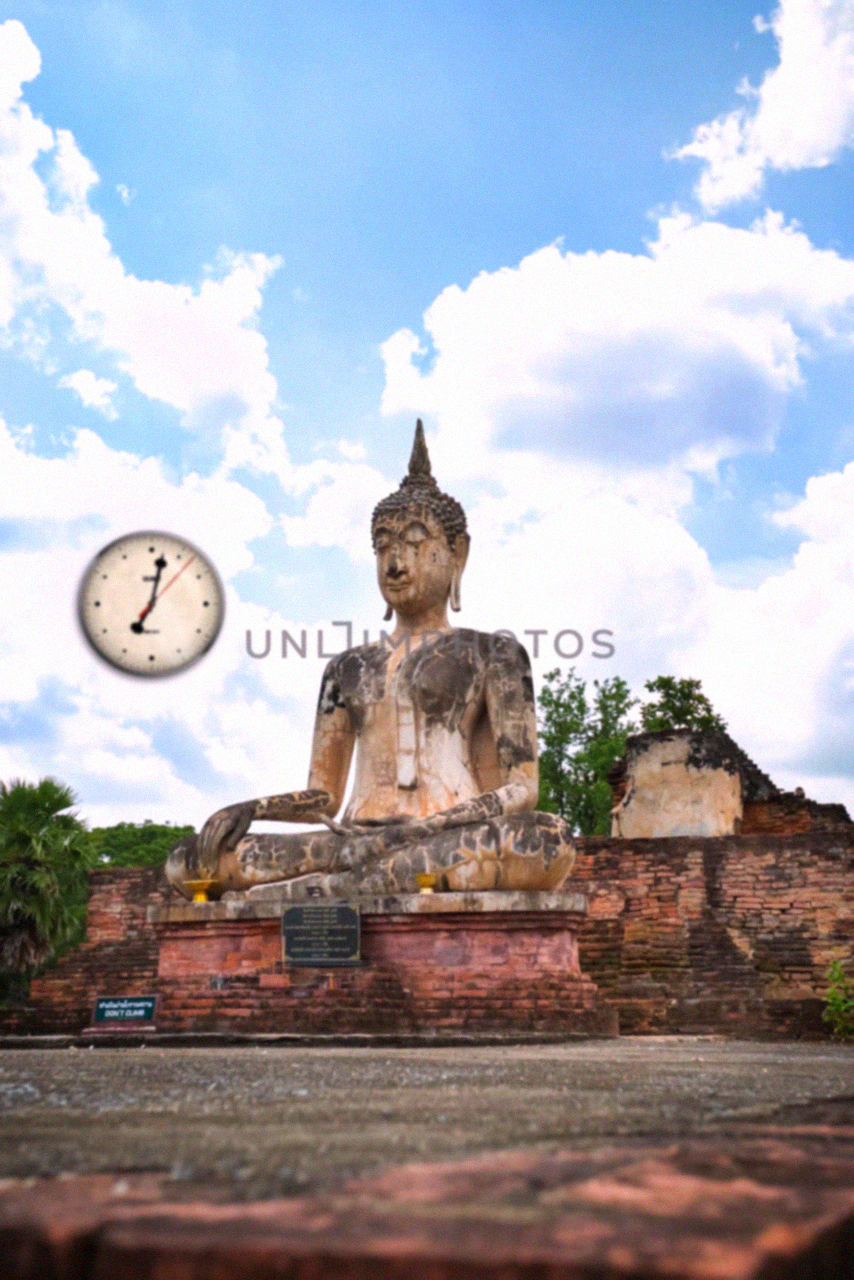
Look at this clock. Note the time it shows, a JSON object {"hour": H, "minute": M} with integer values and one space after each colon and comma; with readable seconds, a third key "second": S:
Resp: {"hour": 7, "minute": 2, "second": 7}
